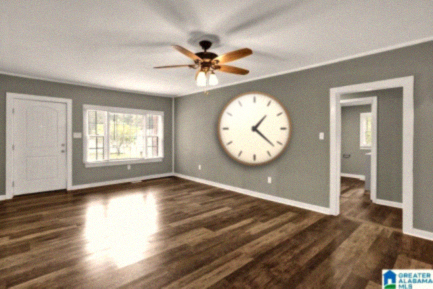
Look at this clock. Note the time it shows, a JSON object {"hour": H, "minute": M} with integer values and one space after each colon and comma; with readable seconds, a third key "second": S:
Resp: {"hour": 1, "minute": 22}
